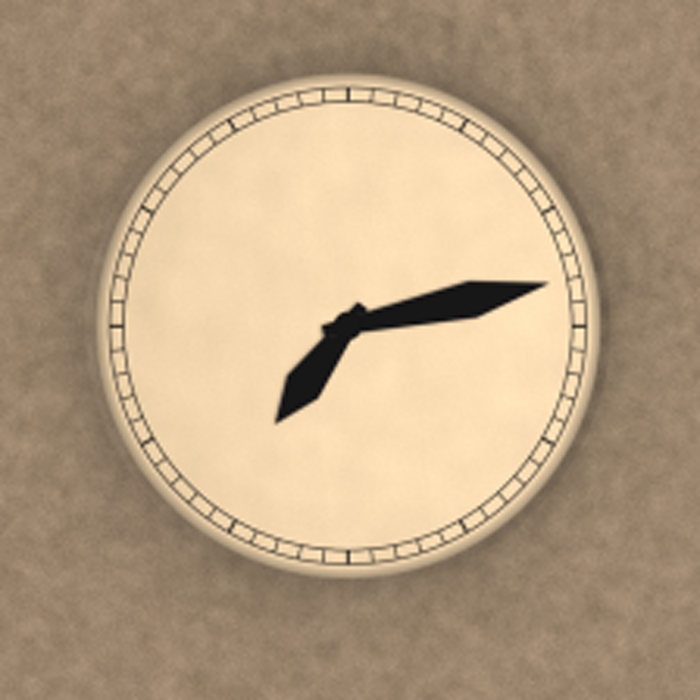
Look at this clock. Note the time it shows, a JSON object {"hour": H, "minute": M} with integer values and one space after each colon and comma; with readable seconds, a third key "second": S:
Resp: {"hour": 7, "minute": 13}
